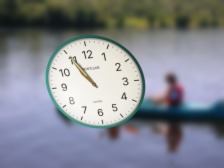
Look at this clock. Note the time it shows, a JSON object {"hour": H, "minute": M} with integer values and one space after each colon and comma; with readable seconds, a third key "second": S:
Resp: {"hour": 10, "minute": 55}
